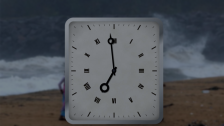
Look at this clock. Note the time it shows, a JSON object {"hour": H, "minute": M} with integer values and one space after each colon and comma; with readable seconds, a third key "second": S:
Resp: {"hour": 6, "minute": 59}
